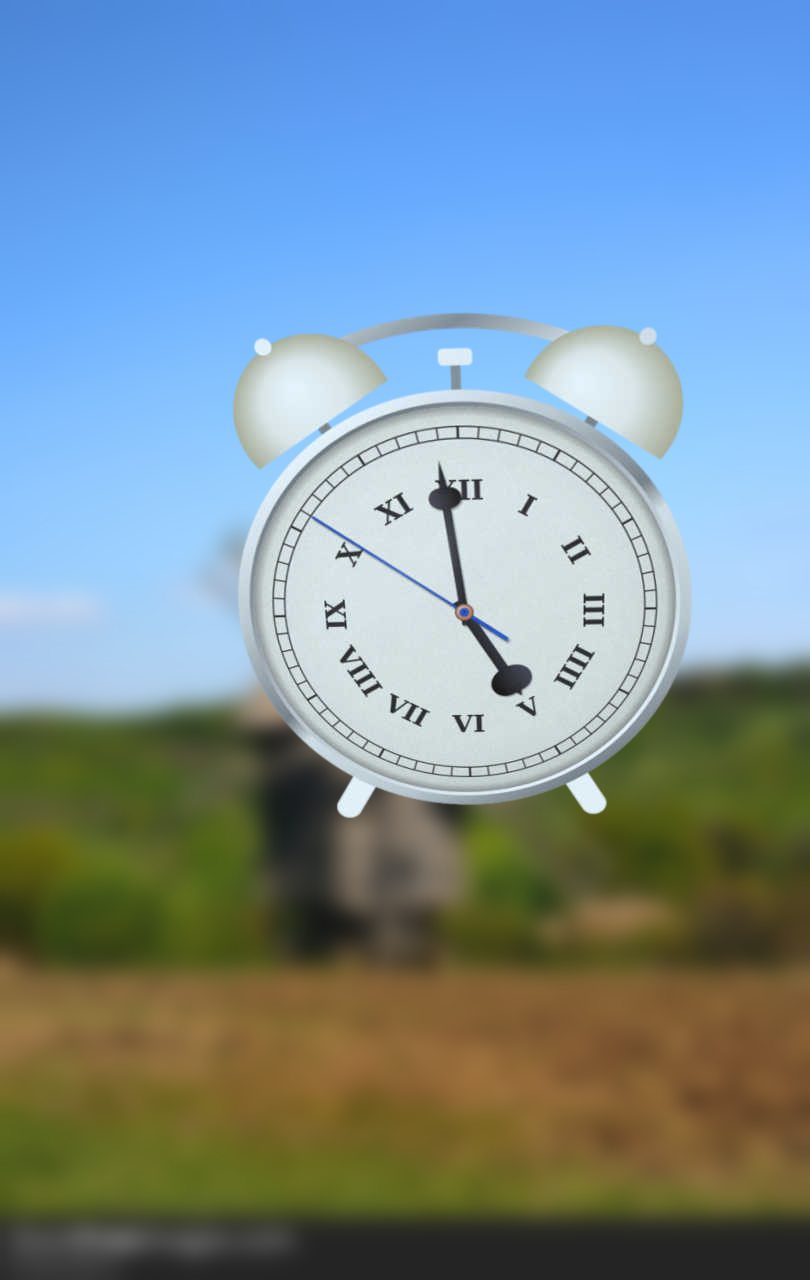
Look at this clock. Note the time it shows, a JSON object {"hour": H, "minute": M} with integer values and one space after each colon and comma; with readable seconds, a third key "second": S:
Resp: {"hour": 4, "minute": 58, "second": 51}
